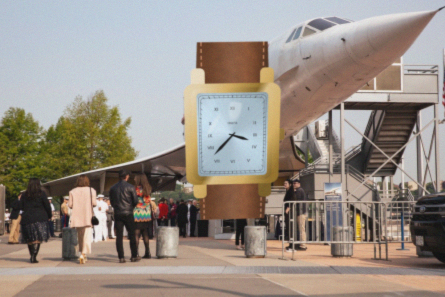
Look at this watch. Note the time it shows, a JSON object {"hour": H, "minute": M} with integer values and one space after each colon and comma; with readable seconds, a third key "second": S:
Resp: {"hour": 3, "minute": 37}
